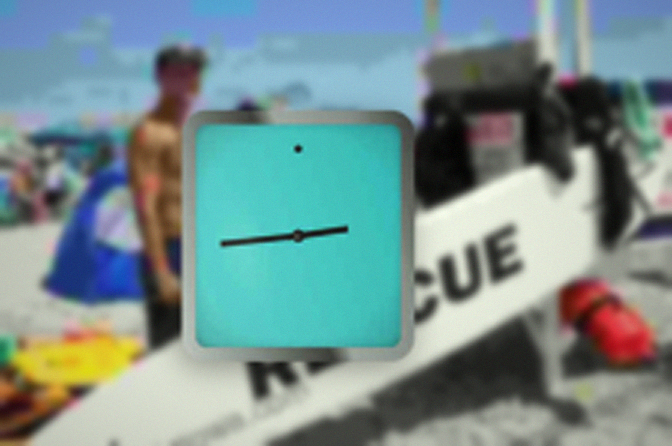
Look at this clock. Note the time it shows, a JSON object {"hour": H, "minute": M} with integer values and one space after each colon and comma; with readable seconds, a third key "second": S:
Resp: {"hour": 2, "minute": 44}
